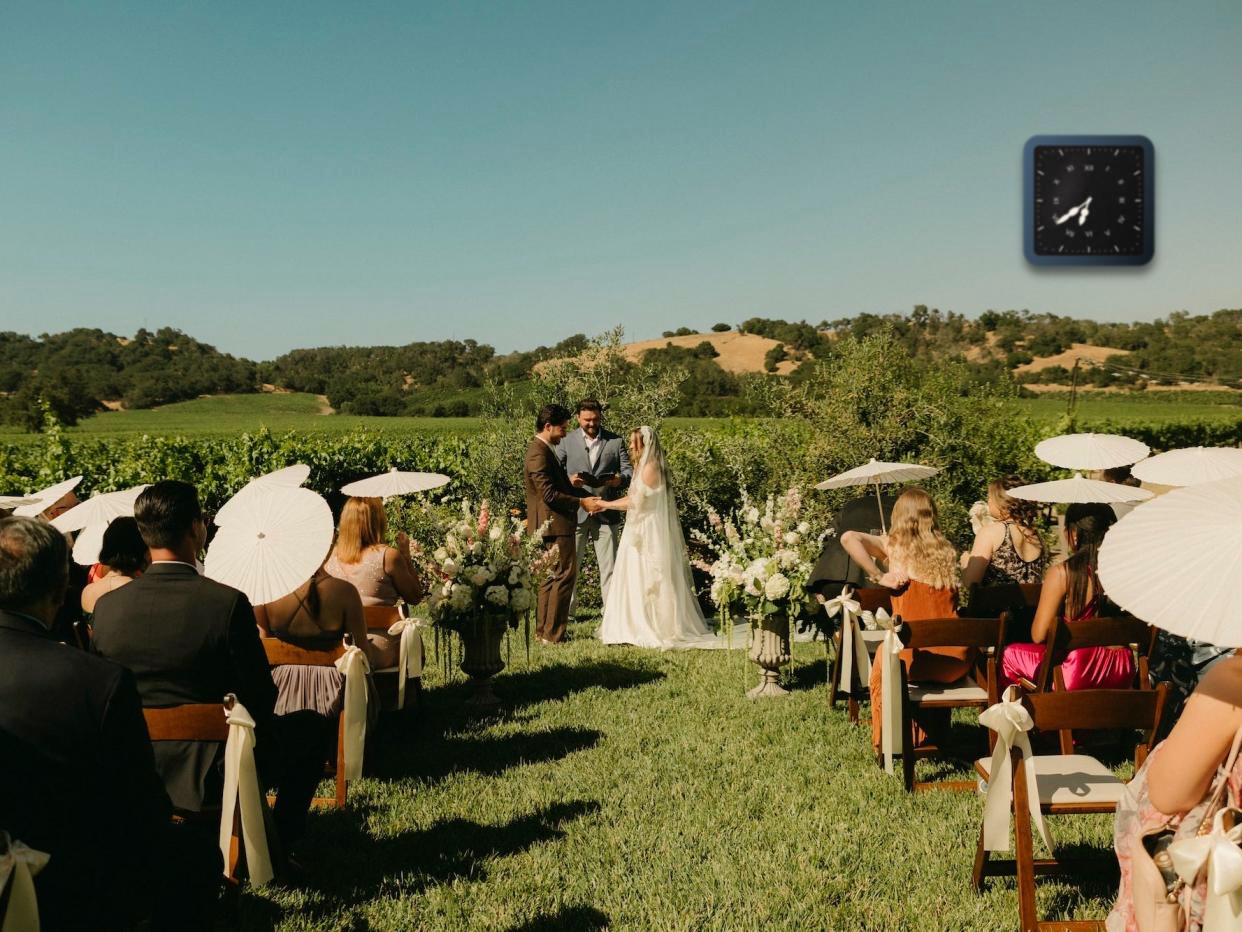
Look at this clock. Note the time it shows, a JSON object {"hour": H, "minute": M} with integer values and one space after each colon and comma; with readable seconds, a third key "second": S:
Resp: {"hour": 6, "minute": 39}
